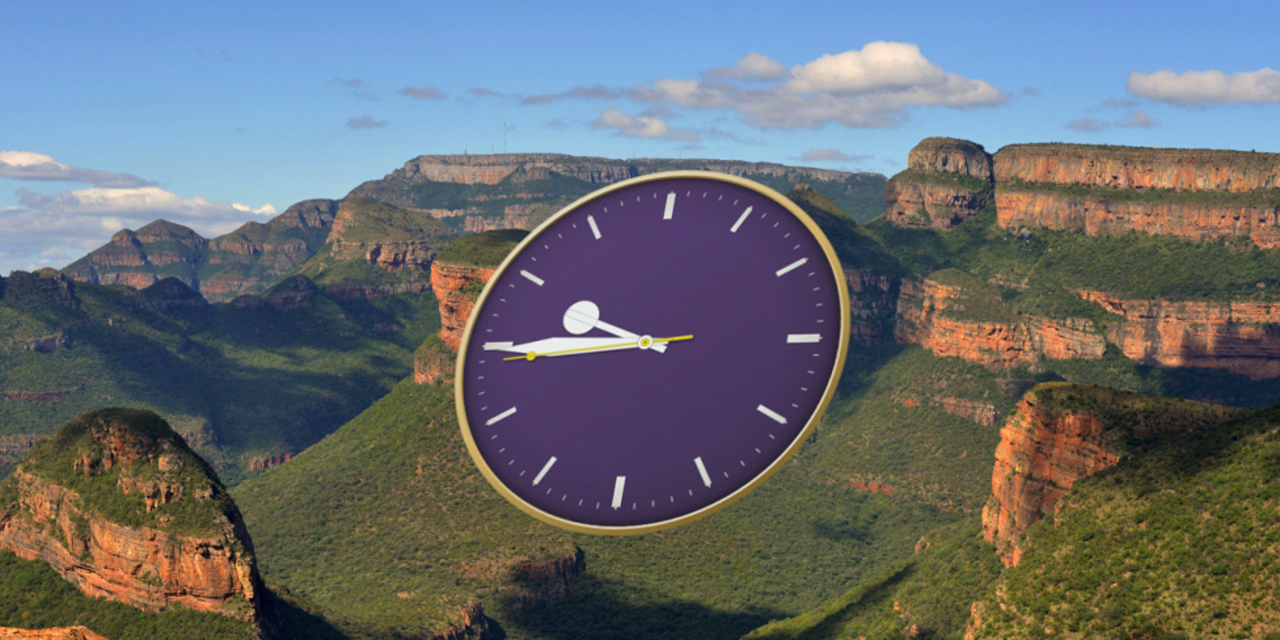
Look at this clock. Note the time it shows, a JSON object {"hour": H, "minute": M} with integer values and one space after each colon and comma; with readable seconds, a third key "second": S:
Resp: {"hour": 9, "minute": 44, "second": 44}
